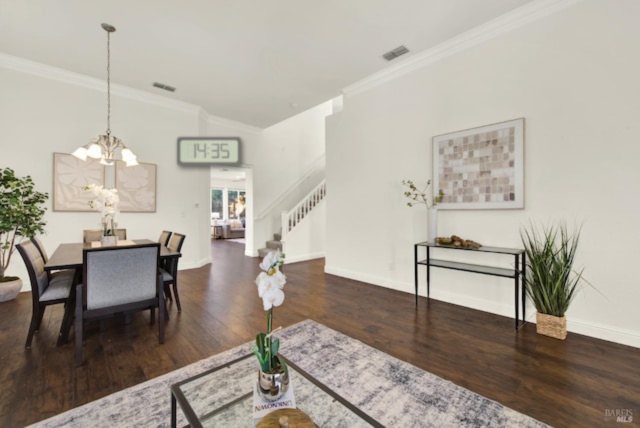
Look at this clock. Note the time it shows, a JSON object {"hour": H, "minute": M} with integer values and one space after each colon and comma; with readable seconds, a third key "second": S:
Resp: {"hour": 14, "minute": 35}
